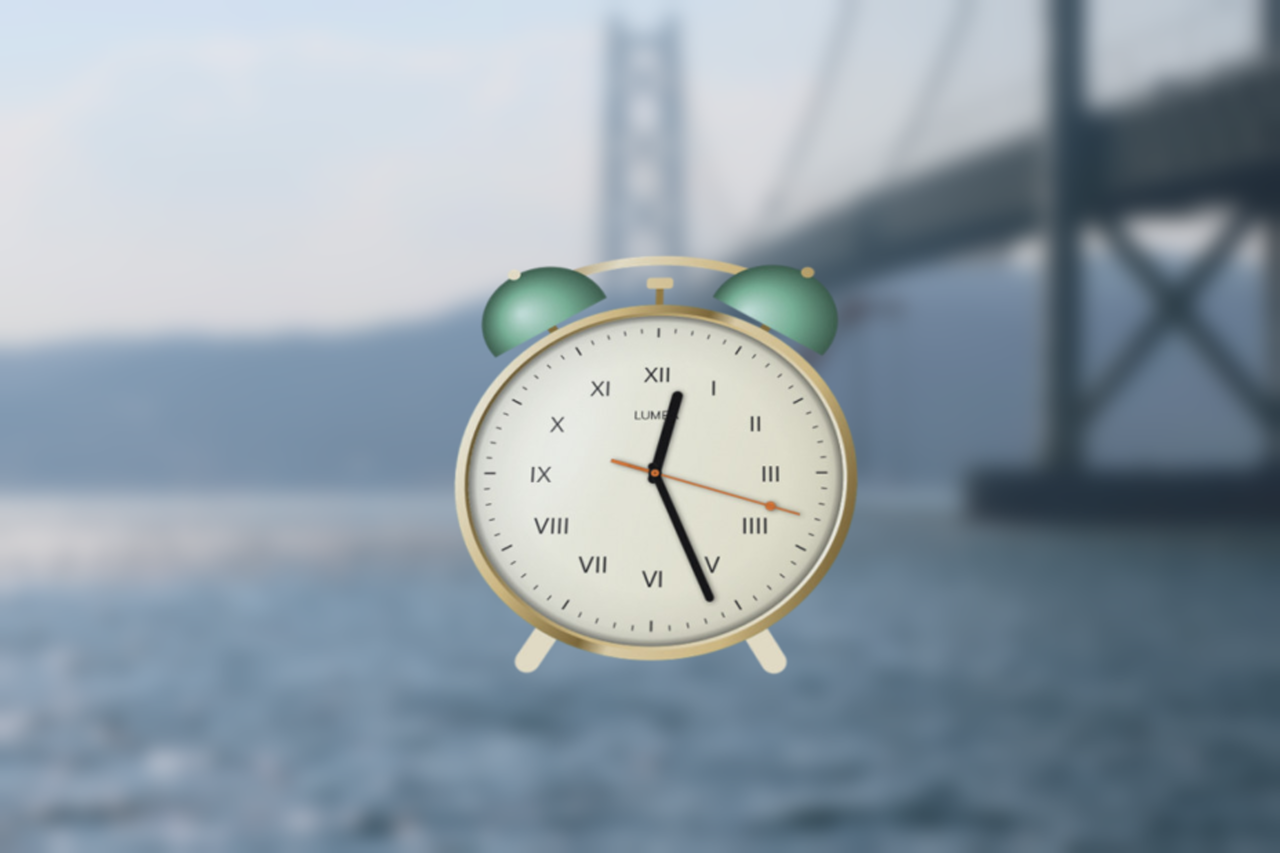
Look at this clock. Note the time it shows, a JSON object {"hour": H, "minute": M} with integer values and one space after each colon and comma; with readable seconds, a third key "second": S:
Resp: {"hour": 12, "minute": 26, "second": 18}
